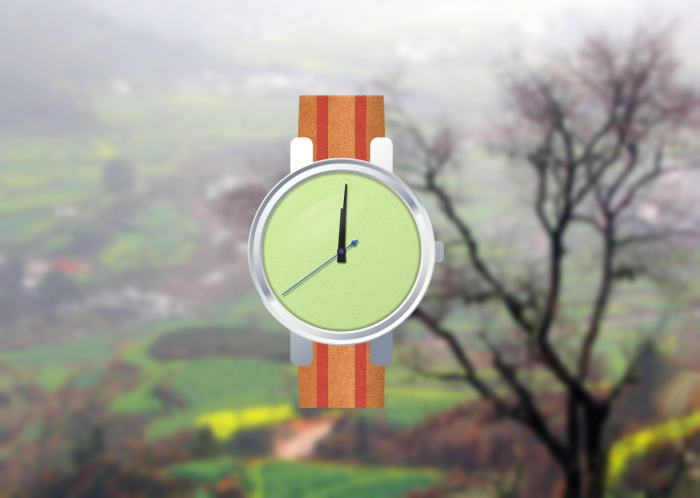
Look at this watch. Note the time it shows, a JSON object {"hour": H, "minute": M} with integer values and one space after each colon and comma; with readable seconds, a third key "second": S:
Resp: {"hour": 12, "minute": 0, "second": 39}
